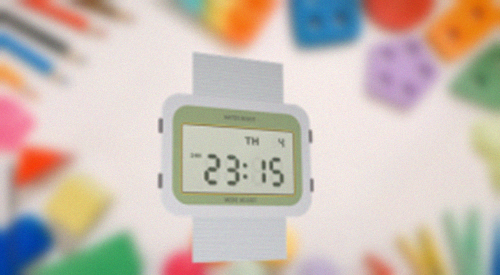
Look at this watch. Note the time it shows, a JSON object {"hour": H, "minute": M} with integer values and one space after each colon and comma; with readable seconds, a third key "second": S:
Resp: {"hour": 23, "minute": 15}
